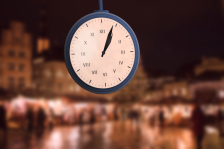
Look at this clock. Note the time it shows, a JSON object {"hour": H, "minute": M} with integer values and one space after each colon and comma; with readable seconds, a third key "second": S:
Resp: {"hour": 1, "minute": 4}
